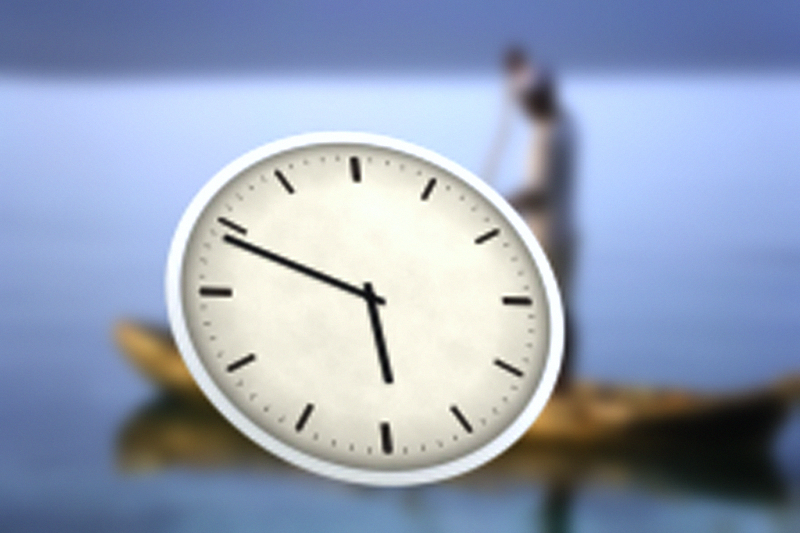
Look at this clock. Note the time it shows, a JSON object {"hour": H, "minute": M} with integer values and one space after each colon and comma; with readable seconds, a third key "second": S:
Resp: {"hour": 5, "minute": 49}
